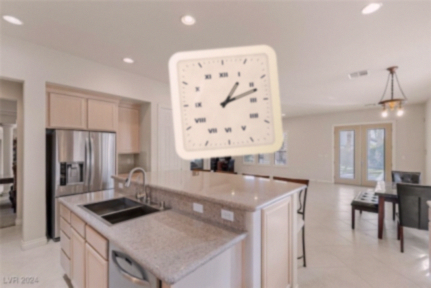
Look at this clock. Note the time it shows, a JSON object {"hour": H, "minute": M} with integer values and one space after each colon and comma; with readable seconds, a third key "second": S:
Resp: {"hour": 1, "minute": 12}
